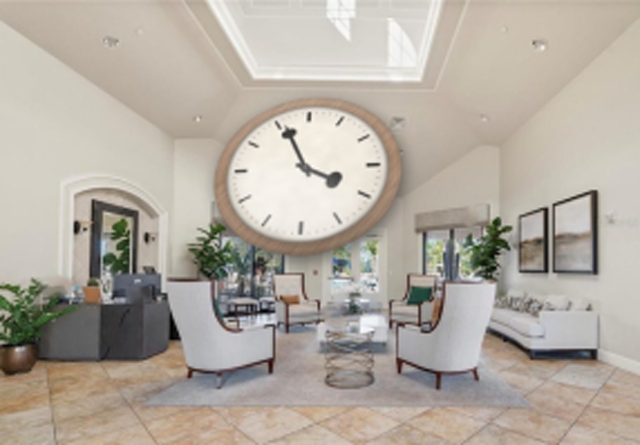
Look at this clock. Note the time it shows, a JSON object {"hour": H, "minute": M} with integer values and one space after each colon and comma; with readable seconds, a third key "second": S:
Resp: {"hour": 3, "minute": 56}
